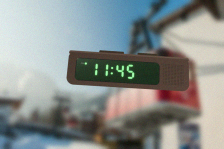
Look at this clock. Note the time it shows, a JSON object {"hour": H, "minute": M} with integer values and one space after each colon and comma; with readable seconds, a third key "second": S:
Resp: {"hour": 11, "minute": 45}
